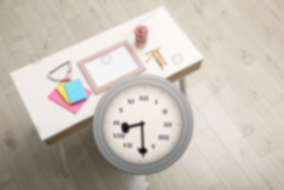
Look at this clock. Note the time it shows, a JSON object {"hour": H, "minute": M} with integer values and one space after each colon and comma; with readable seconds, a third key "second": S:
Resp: {"hour": 8, "minute": 29}
